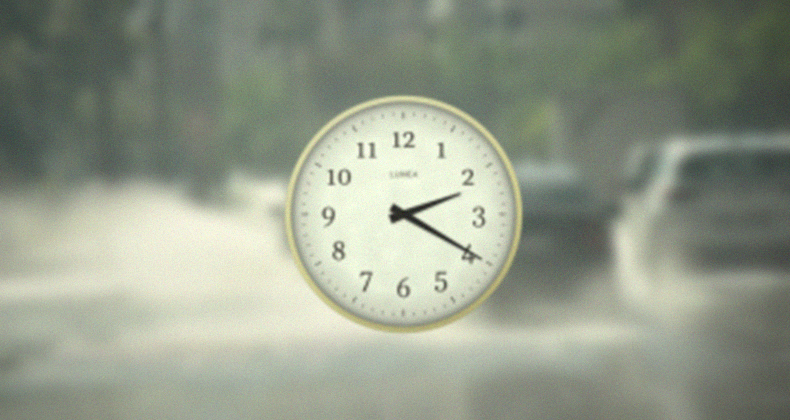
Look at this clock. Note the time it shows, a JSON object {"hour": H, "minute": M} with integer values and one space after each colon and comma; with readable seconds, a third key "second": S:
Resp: {"hour": 2, "minute": 20}
